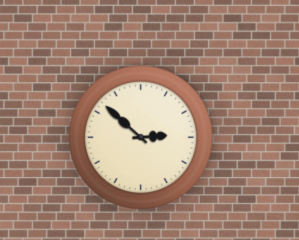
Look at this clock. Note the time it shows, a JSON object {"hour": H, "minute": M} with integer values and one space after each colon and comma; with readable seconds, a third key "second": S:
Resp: {"hour": 2, "minute": 52}
